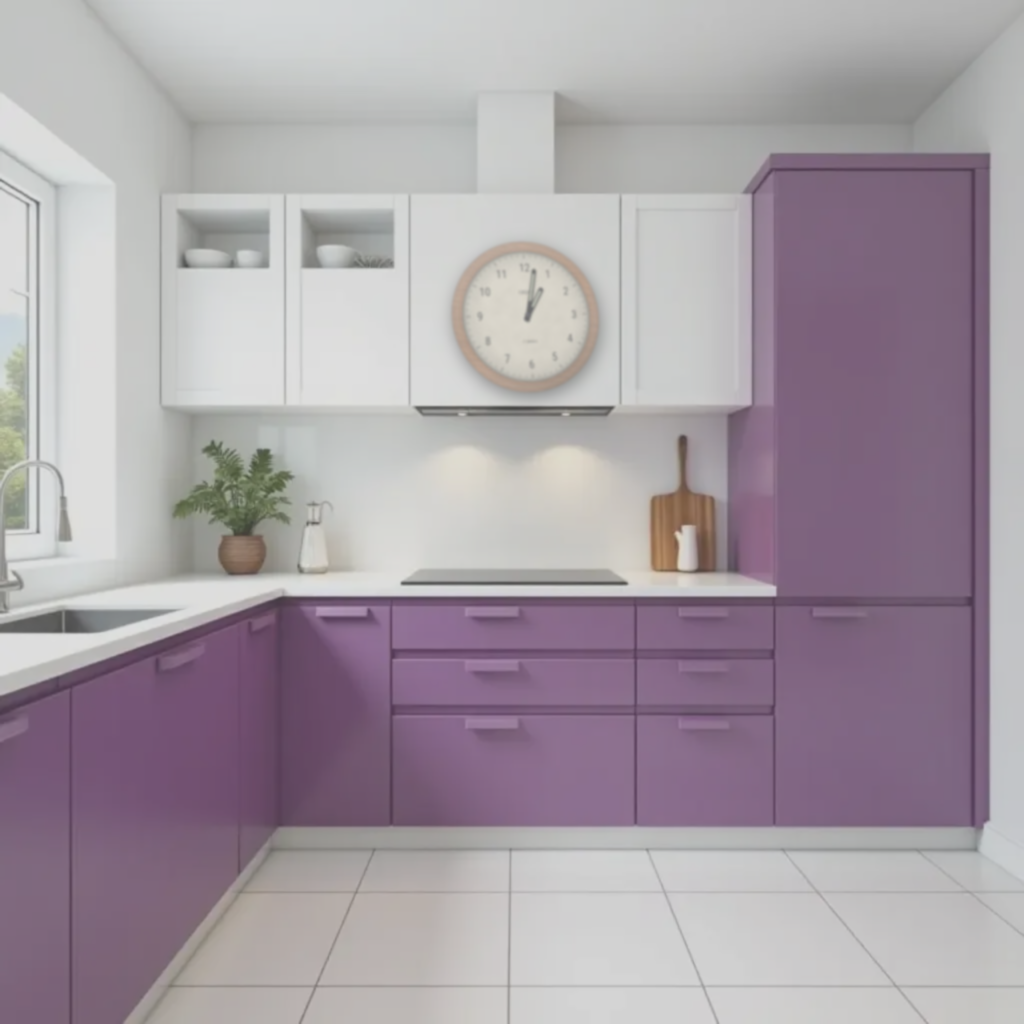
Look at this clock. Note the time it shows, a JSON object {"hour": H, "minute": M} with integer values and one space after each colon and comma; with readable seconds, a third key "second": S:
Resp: {"hour": 1, "minute": 2}
